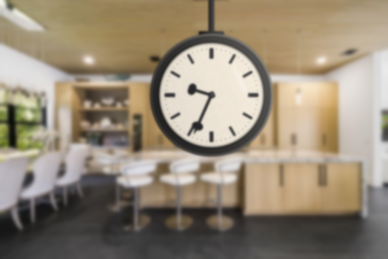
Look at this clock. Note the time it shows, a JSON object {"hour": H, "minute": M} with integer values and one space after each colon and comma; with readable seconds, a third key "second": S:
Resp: {"hour": 9, "minute": 34}
